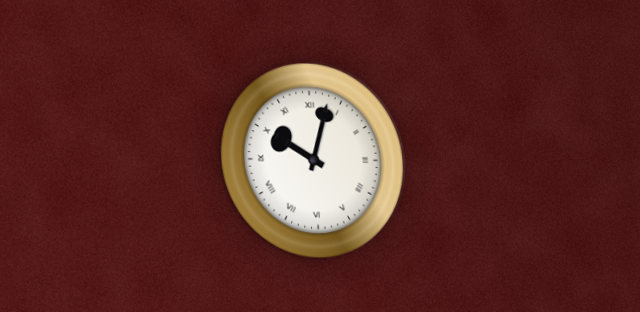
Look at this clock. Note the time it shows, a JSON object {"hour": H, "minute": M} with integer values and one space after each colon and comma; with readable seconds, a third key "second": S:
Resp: {"hour": 10, "minute": 3}
